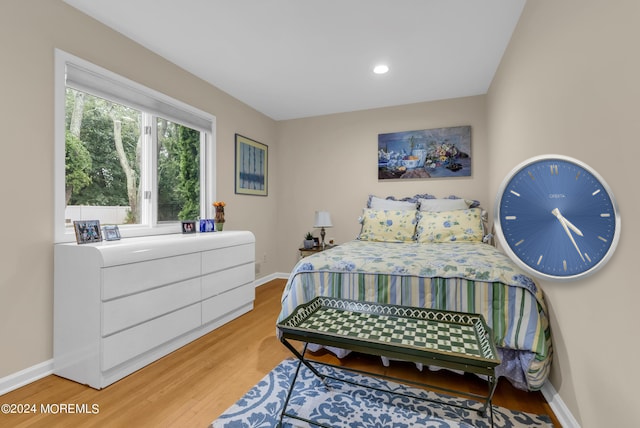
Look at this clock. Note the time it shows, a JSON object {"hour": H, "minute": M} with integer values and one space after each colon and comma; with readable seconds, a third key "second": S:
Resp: {"hour": 4, "minute": 26}
